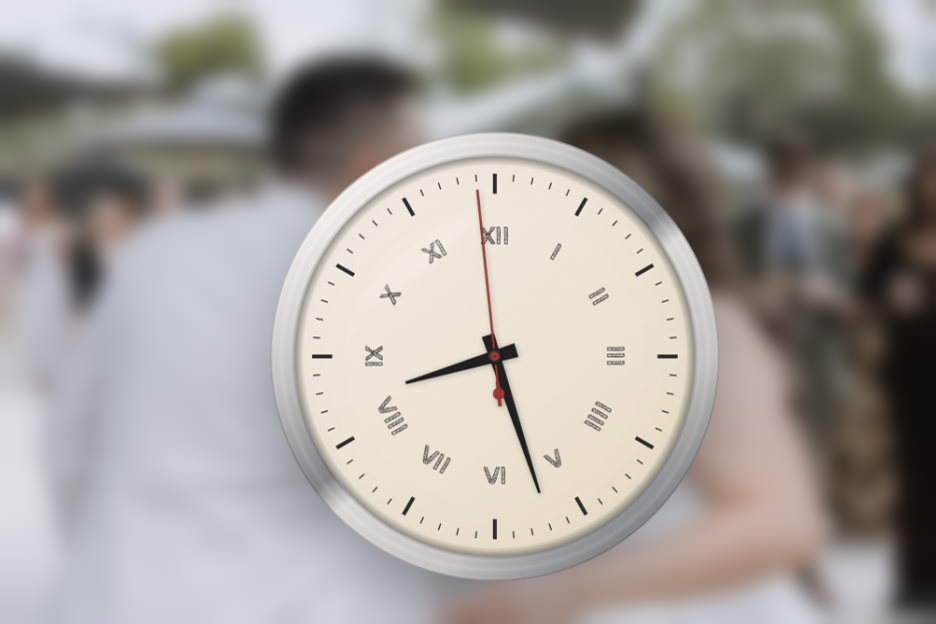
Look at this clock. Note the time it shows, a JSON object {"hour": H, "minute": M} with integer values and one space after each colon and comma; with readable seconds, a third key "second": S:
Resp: {"hour": 8, "minute": 26, "second": 59}
